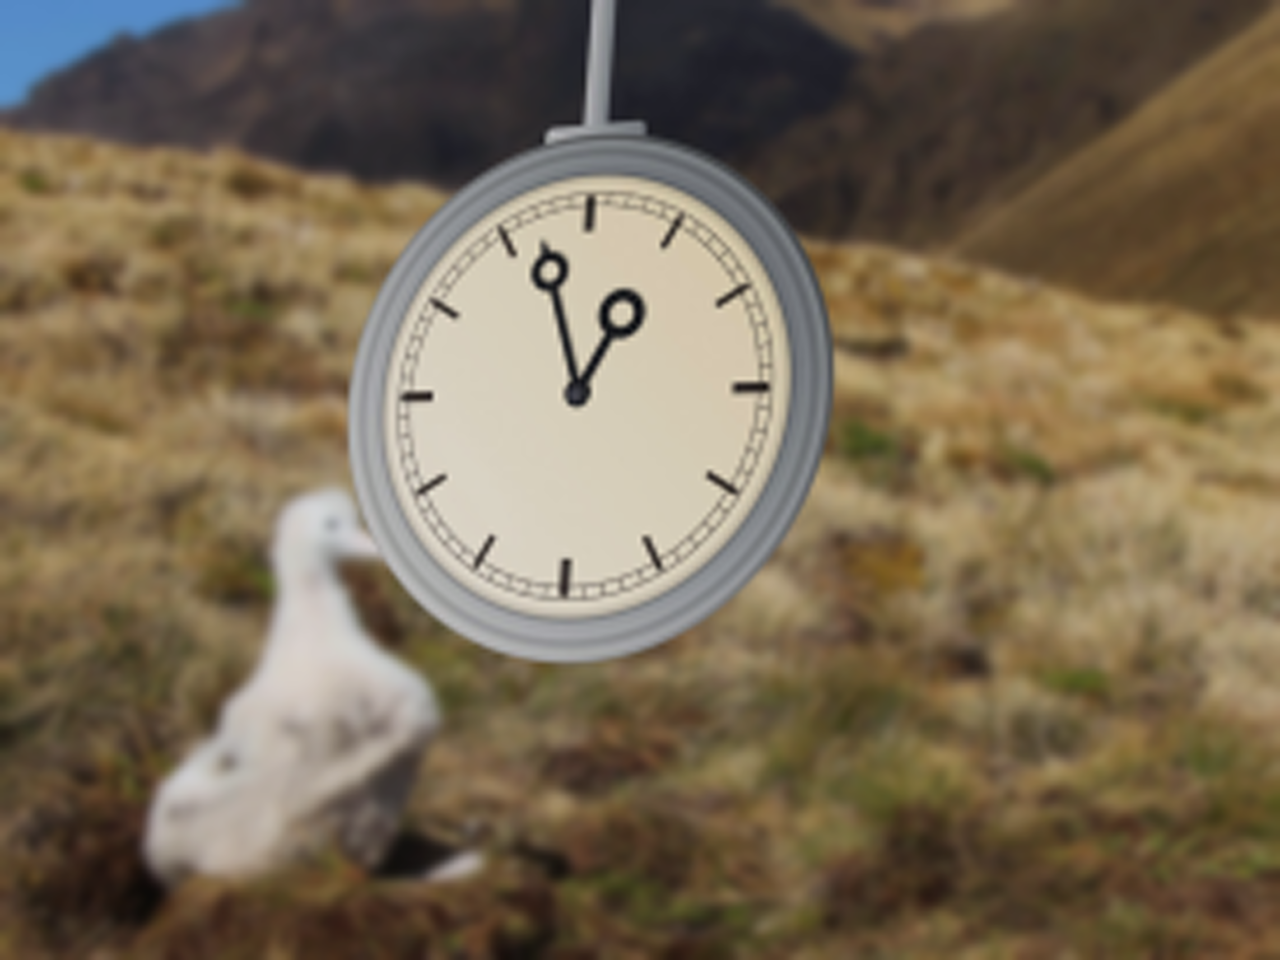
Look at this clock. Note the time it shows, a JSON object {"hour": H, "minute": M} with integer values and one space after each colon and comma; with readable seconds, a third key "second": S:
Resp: {"hour": 12, "minute": 57}
